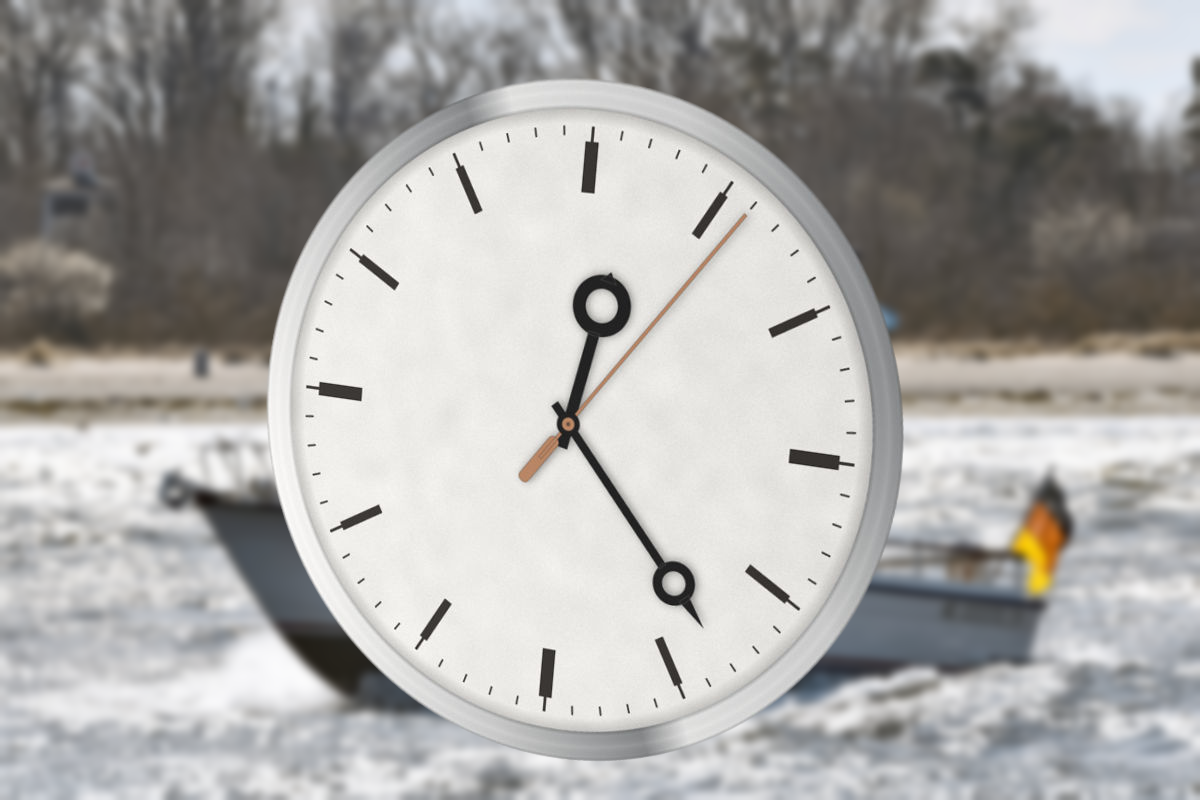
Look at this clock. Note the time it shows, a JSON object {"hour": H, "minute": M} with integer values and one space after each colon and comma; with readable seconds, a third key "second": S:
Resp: {"hour": 12, "minute": 23, "second": 6}
